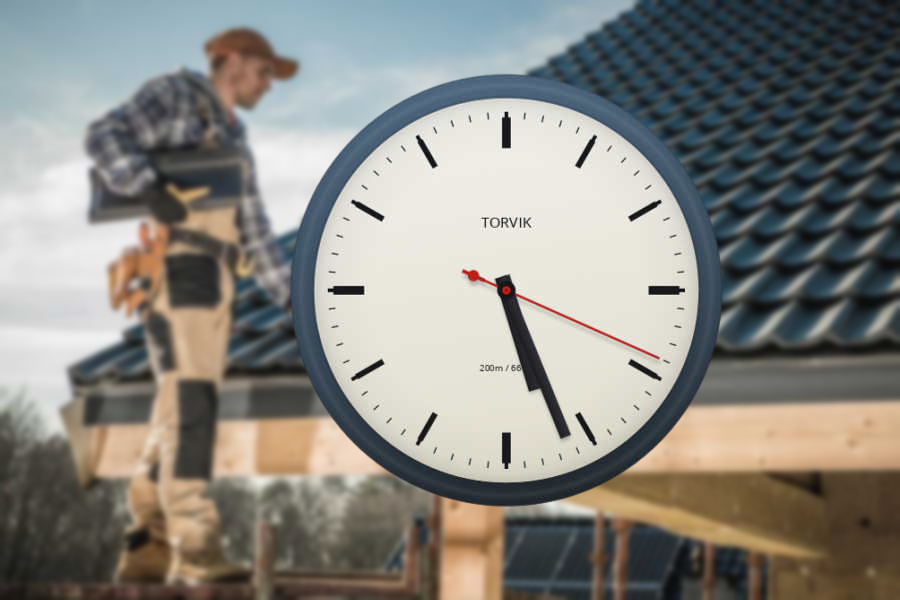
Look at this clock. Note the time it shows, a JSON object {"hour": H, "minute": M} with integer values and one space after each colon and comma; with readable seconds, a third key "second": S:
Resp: {"hour": 5, "minute": 26, "second": 19}
